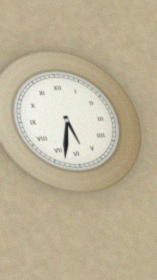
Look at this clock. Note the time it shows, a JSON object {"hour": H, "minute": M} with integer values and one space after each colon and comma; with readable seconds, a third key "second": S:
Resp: {"hour": 5, "minute": 33}
